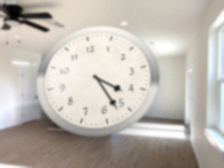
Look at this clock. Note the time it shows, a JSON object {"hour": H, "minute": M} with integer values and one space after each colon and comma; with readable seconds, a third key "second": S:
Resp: {"hour": 4, "minute": 27}
